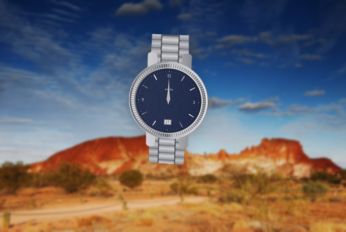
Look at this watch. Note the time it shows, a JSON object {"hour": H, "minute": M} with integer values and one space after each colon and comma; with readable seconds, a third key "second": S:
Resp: {"hour": 12, "minute": 0}
